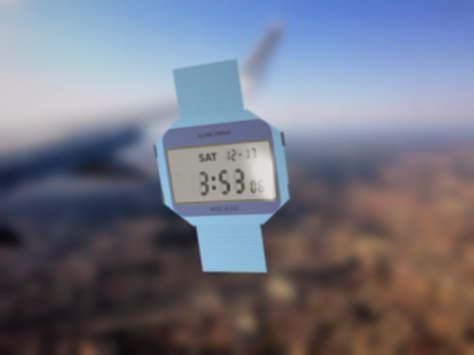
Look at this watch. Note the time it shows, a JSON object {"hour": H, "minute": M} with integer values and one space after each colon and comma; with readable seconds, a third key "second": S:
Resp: {"hour": 3, "minute": 53, "second": 6}
